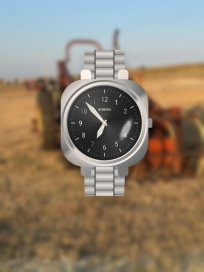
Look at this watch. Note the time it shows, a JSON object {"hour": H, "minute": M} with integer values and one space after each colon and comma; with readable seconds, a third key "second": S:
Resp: {"hour": 6, "minute": 53}
